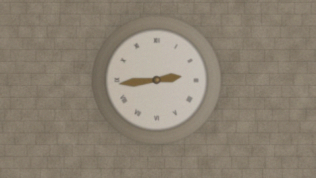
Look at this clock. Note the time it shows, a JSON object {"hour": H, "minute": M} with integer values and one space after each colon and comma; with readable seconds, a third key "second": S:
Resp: {"hour": 2, "minute": 44}
